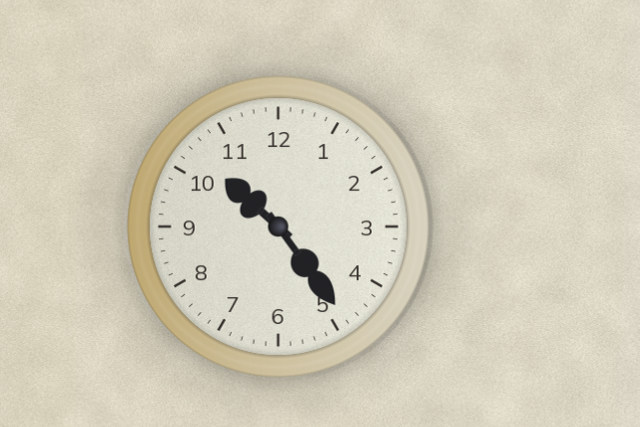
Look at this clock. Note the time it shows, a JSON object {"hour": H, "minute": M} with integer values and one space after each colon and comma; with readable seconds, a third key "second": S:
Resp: {"hour": 10, "minute": 24}
